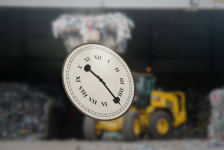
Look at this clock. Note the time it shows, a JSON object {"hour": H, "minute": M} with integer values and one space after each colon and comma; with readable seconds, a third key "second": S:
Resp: {"hour": 10, "minute": 24}
